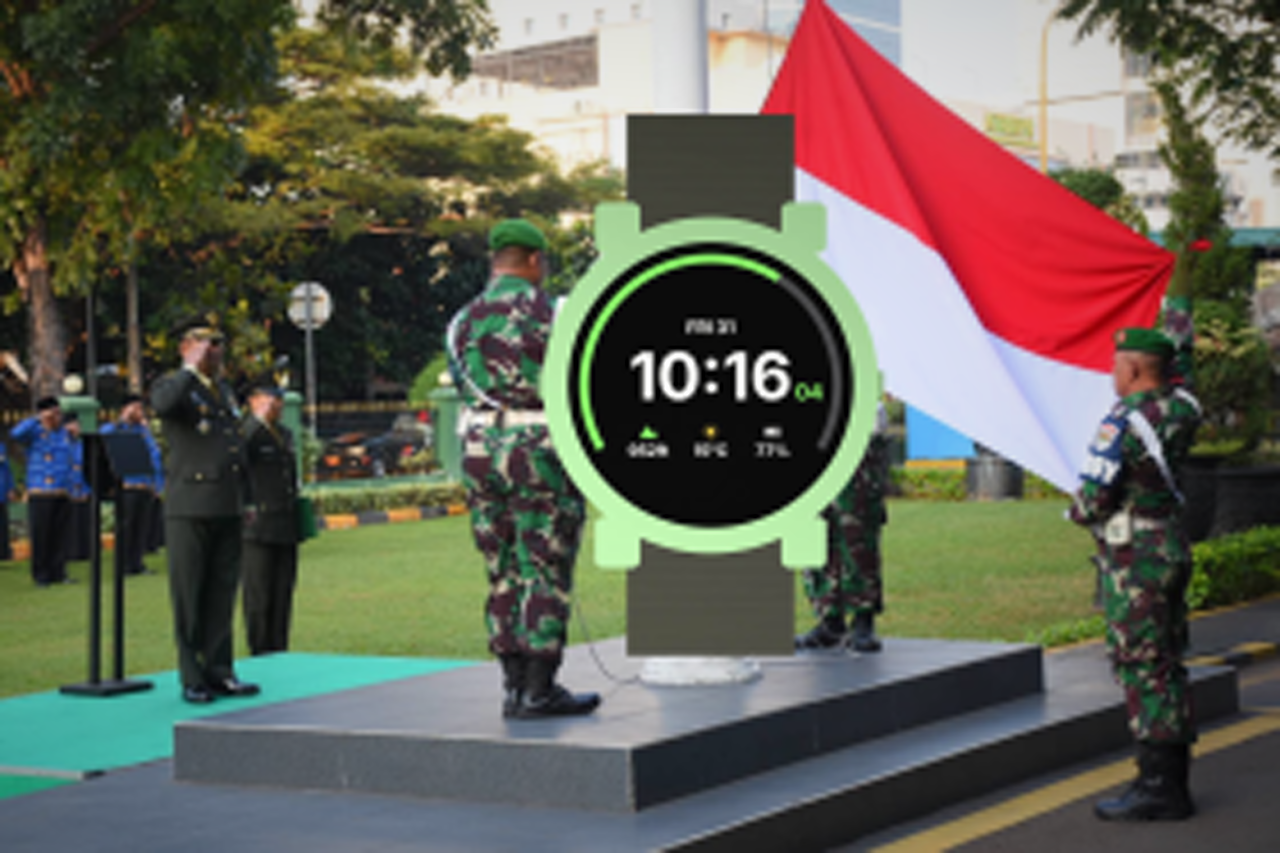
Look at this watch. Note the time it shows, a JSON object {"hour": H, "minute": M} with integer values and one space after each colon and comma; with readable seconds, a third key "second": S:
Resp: {"hour": 10, "minute": 16}
